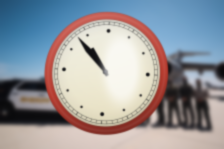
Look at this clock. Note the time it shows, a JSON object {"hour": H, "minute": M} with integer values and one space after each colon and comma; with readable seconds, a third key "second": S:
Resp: {"hour": 10, "minute": 53}
